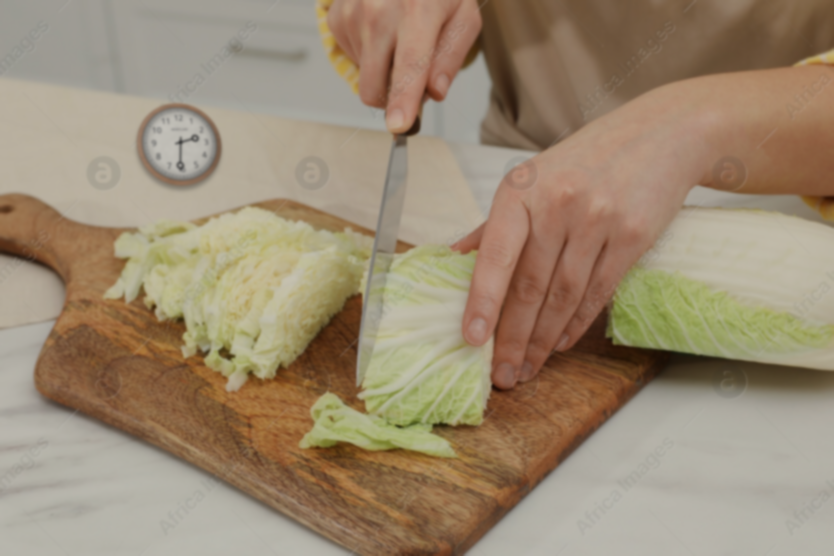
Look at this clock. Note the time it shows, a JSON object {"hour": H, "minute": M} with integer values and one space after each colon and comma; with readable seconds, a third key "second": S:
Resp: {"hour": 2, "minute": 31}
